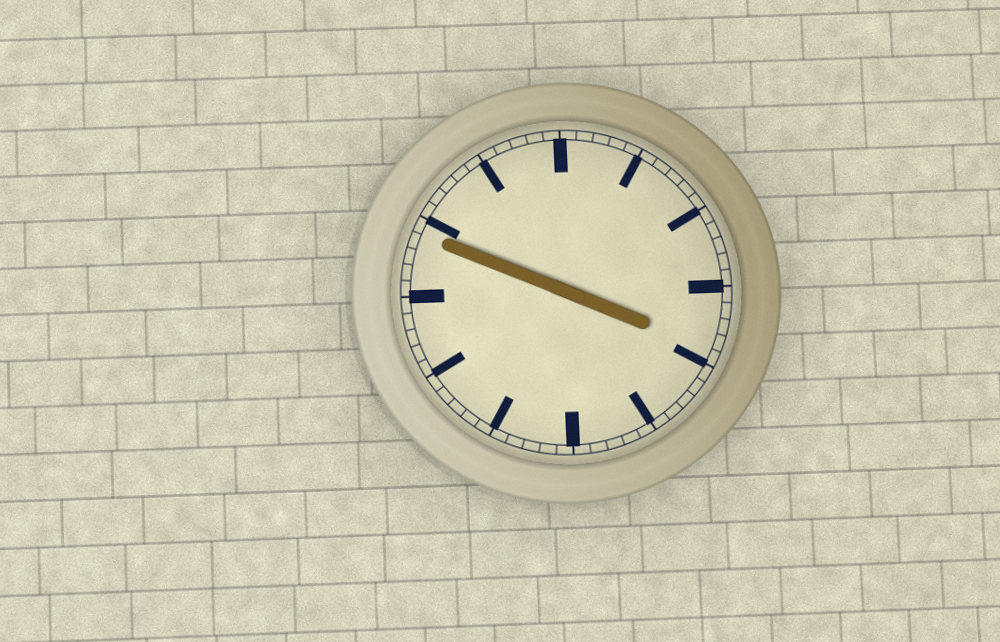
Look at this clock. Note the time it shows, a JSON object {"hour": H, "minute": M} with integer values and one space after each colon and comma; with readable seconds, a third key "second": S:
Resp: {"hour": 3, "minute": 49}
